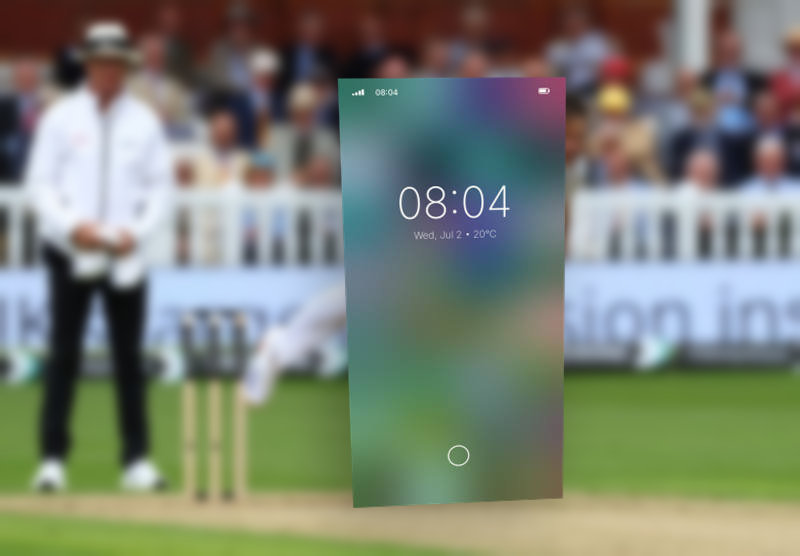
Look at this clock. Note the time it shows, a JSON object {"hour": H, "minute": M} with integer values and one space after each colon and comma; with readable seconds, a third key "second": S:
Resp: {"hour": 8, "minute": 4}
